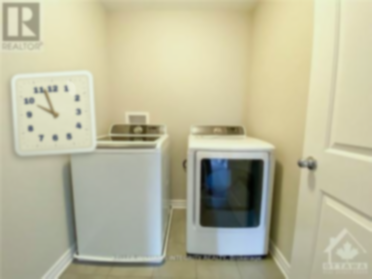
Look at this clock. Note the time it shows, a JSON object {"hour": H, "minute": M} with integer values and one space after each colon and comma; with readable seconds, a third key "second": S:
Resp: {"hour": 9, "minute": 57}
